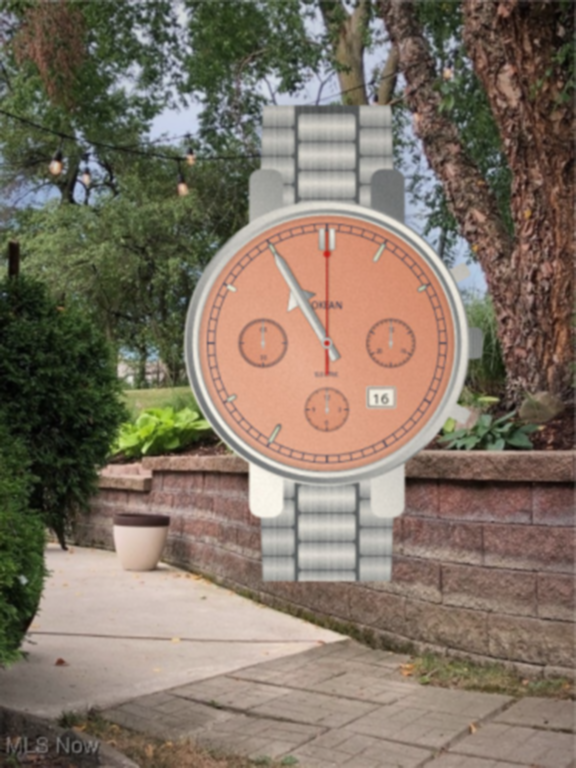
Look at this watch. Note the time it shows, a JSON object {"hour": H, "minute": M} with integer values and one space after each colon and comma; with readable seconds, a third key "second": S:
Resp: {"hour": 10, "minute": 55}
